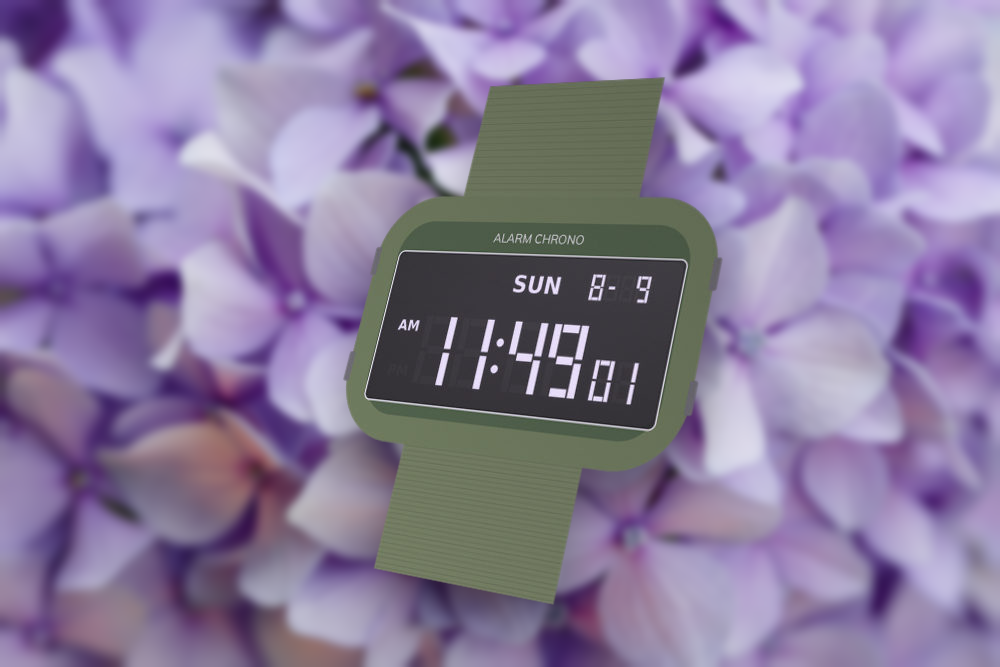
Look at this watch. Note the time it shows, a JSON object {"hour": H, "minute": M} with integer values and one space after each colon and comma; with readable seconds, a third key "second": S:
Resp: {"hour": 11, "minute": 49, "second": 1}
